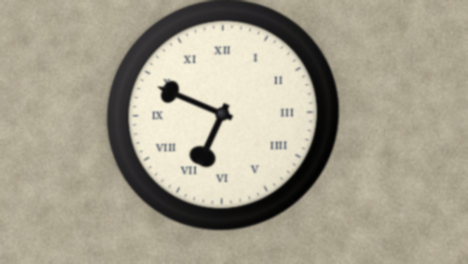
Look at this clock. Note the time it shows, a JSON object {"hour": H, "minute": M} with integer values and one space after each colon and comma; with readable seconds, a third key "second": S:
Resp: {"hour": 6, "minute": 49}
